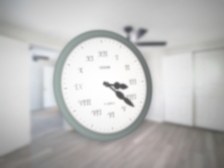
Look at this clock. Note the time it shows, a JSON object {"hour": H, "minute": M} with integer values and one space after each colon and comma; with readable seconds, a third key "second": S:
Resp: {"hour": 3, "minute": 22}
